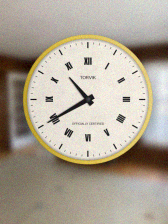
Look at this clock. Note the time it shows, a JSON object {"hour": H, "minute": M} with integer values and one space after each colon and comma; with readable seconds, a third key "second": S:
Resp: {"hour": 10, "minute": 40}
